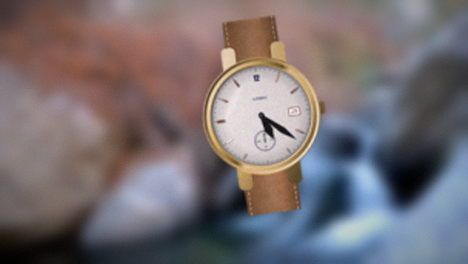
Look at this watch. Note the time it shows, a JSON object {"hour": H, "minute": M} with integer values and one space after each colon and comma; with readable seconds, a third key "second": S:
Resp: {"hour": 5, "minute": 22}
